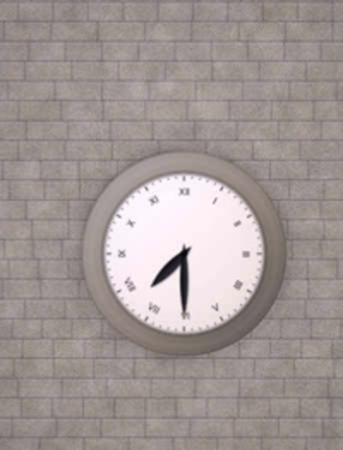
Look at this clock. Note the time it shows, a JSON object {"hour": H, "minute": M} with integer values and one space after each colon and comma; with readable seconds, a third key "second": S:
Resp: {"hour": 7, "minute": 30}
